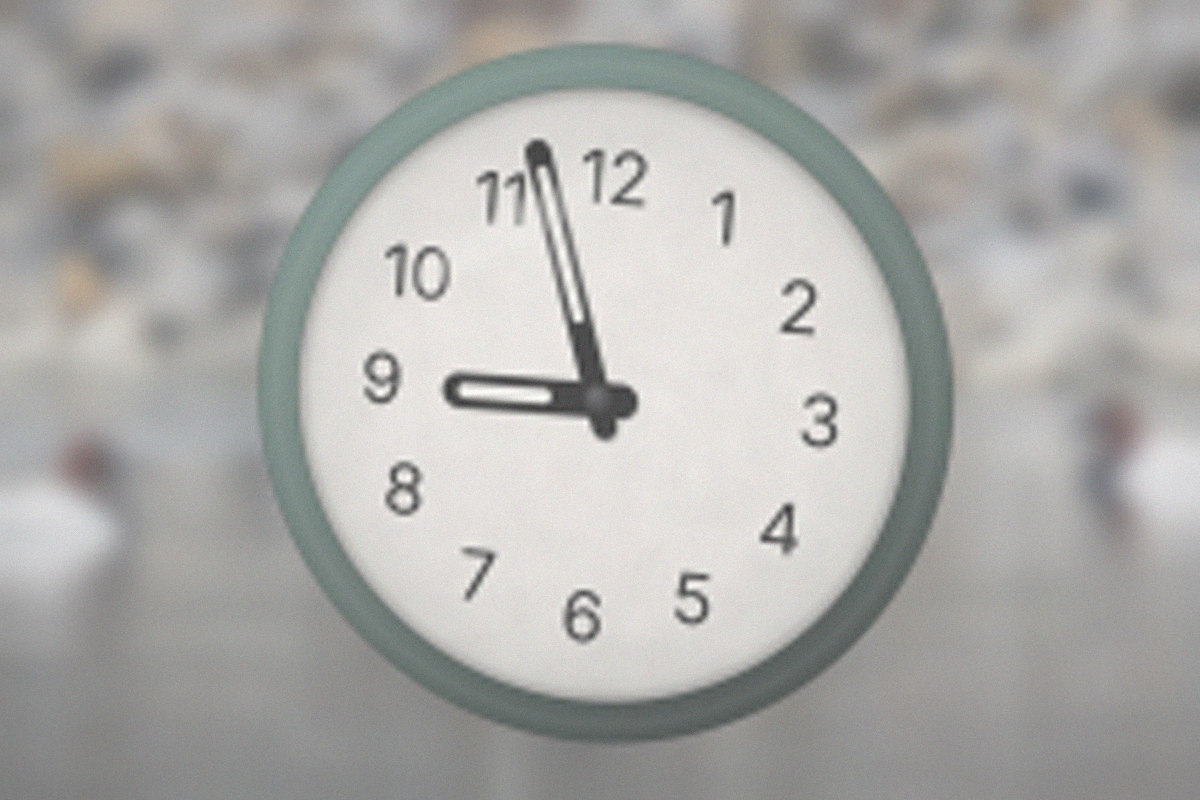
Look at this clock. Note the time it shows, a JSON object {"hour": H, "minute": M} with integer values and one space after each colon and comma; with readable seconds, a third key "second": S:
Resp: {"hour": 8, "minute": 57}
